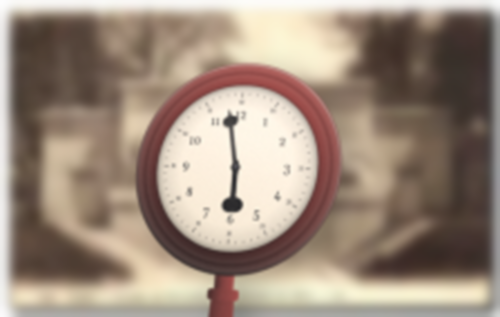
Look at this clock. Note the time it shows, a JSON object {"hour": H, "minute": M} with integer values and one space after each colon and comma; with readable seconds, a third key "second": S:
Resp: {"hour": 5, "minute": 58}
